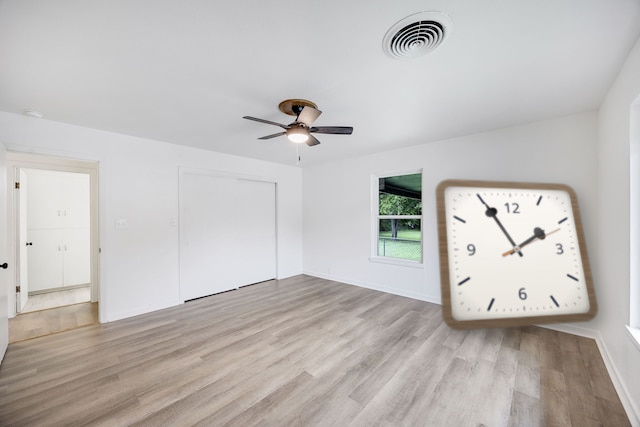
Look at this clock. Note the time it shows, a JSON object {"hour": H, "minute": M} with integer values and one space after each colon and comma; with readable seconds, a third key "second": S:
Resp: {"hour": 1, "minute": 55, "second": 11}
